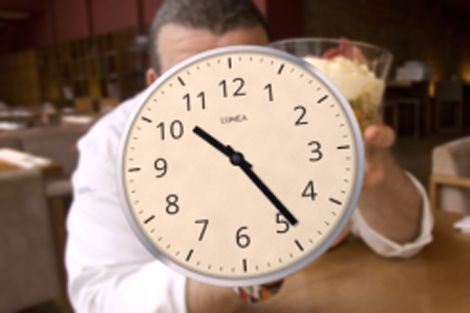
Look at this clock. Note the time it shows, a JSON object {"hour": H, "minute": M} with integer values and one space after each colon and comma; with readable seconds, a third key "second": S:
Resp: {"hour": 10, "minute": 24}
